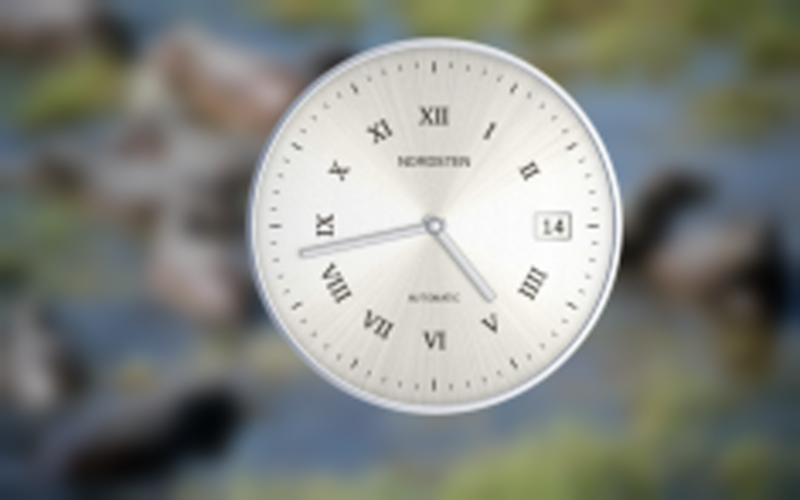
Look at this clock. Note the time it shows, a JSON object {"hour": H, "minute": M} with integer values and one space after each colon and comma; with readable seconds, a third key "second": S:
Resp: {"hour": 4, "minute": 43}
